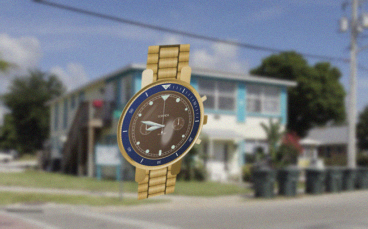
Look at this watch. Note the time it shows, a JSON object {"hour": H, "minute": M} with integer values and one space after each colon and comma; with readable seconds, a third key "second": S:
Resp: {"hour": 8, "minute": 48}
